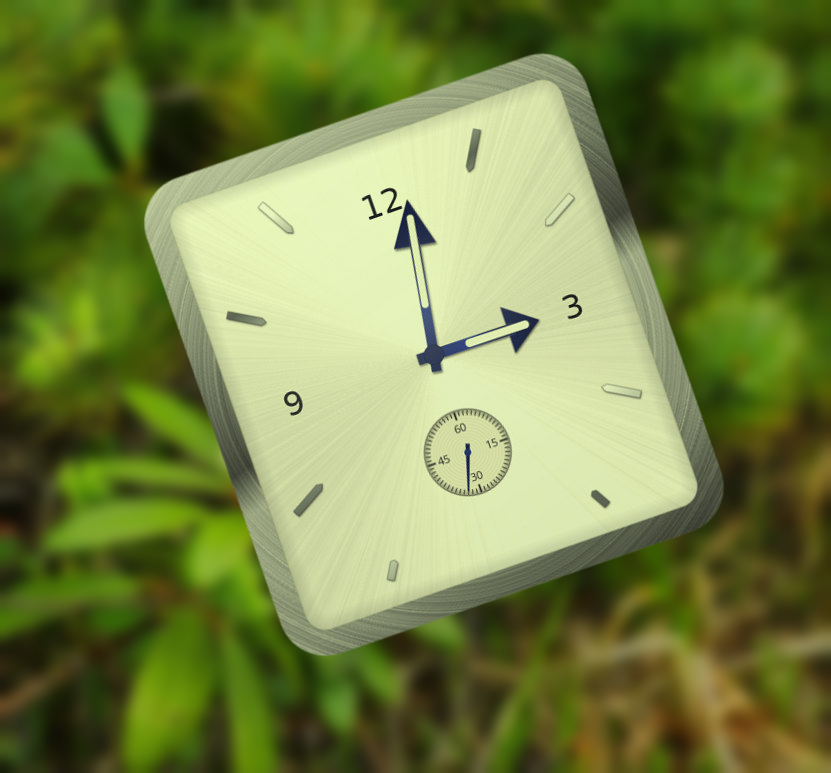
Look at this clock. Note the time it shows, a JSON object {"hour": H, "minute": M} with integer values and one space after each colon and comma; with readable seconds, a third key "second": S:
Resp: {"hour": 3, "minute": 1, "second": 33}
